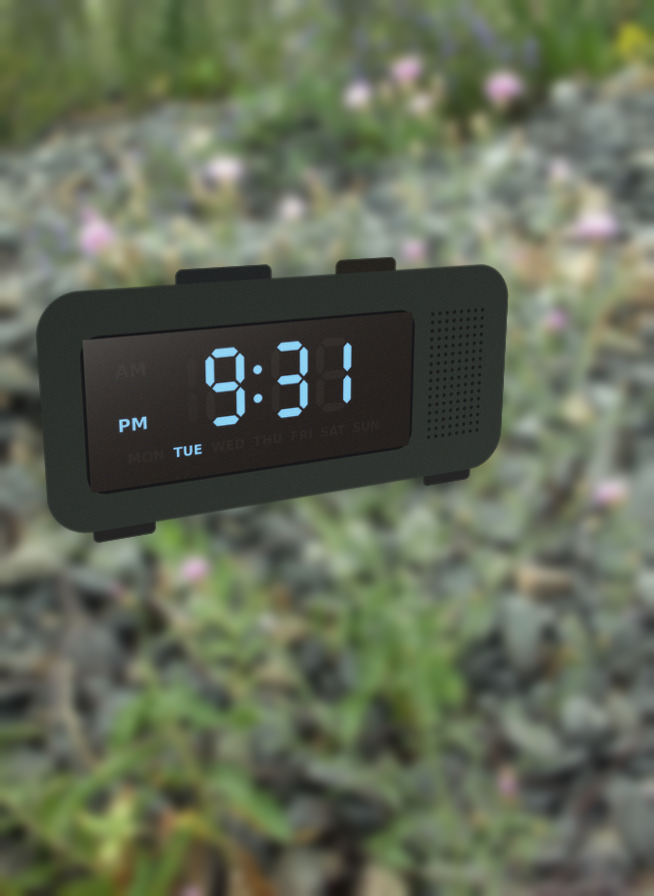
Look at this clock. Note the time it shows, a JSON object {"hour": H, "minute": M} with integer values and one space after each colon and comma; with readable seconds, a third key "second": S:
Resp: {"hour": 9, "minute": 31}
